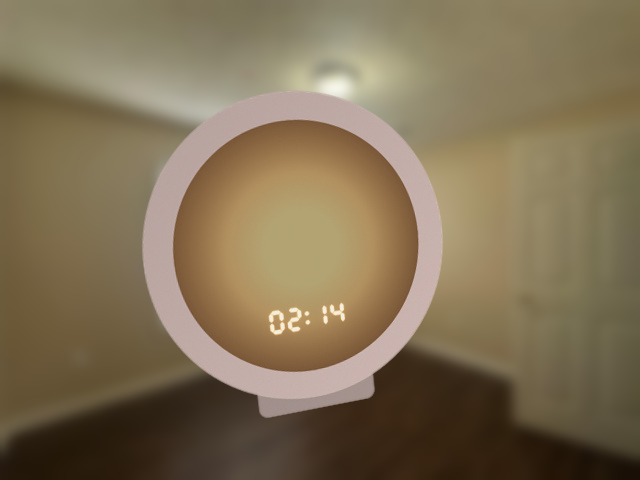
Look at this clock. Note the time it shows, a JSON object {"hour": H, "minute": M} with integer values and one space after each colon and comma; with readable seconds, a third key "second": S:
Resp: {"hour": 2, "minute": 14}
